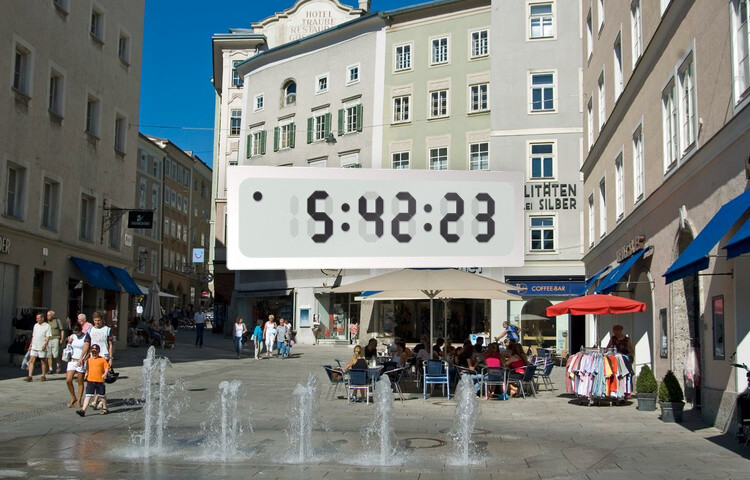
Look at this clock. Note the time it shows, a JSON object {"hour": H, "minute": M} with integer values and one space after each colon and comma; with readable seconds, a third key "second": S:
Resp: {"hour": 5, "minute": 42, "second": 23}
